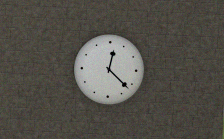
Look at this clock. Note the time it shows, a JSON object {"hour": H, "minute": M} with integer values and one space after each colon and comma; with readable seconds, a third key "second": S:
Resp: {"hour": 12, "minute": 22}
